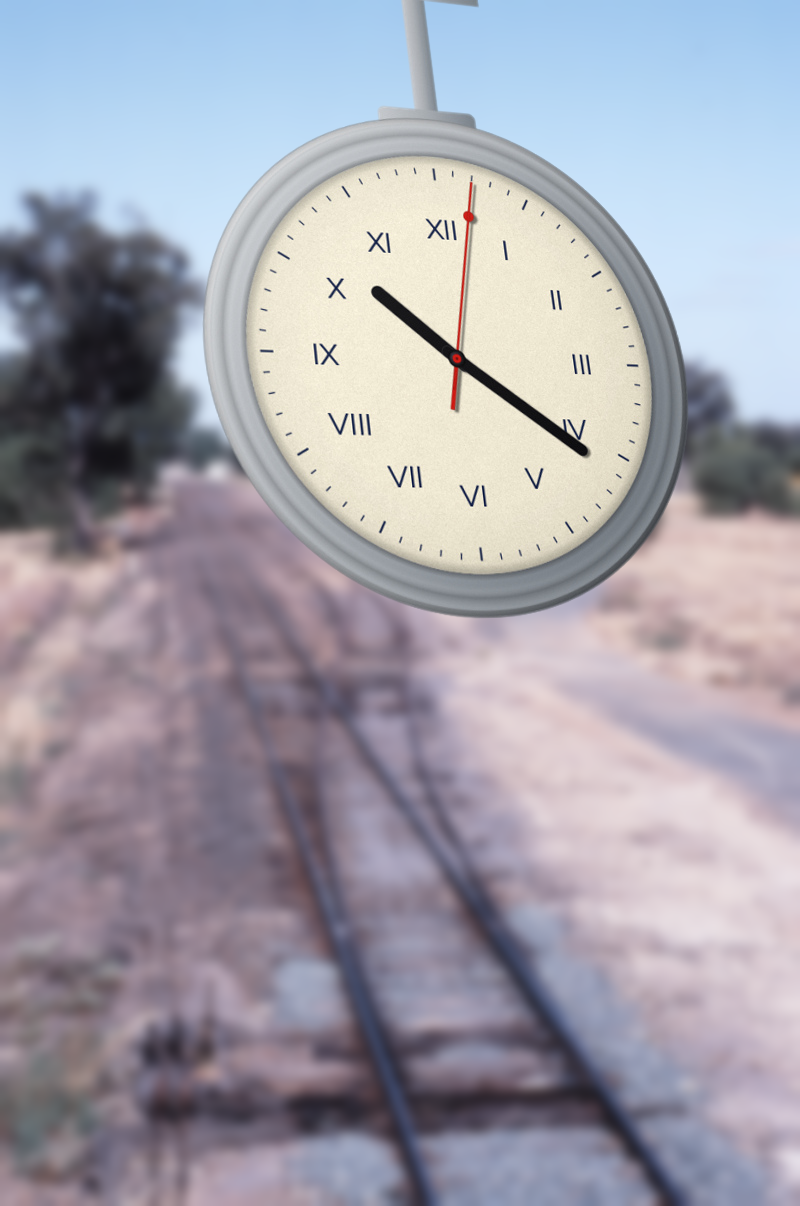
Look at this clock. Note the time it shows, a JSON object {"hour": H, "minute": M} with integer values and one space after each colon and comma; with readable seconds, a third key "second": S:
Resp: {"hour": 10, "minute": 21, "second": 2}
